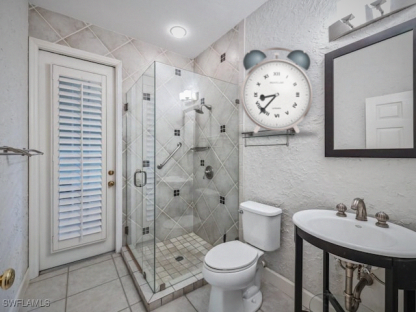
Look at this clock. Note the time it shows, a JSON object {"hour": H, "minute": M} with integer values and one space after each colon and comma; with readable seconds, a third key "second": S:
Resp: {"hour": 8, "minute": 37}
